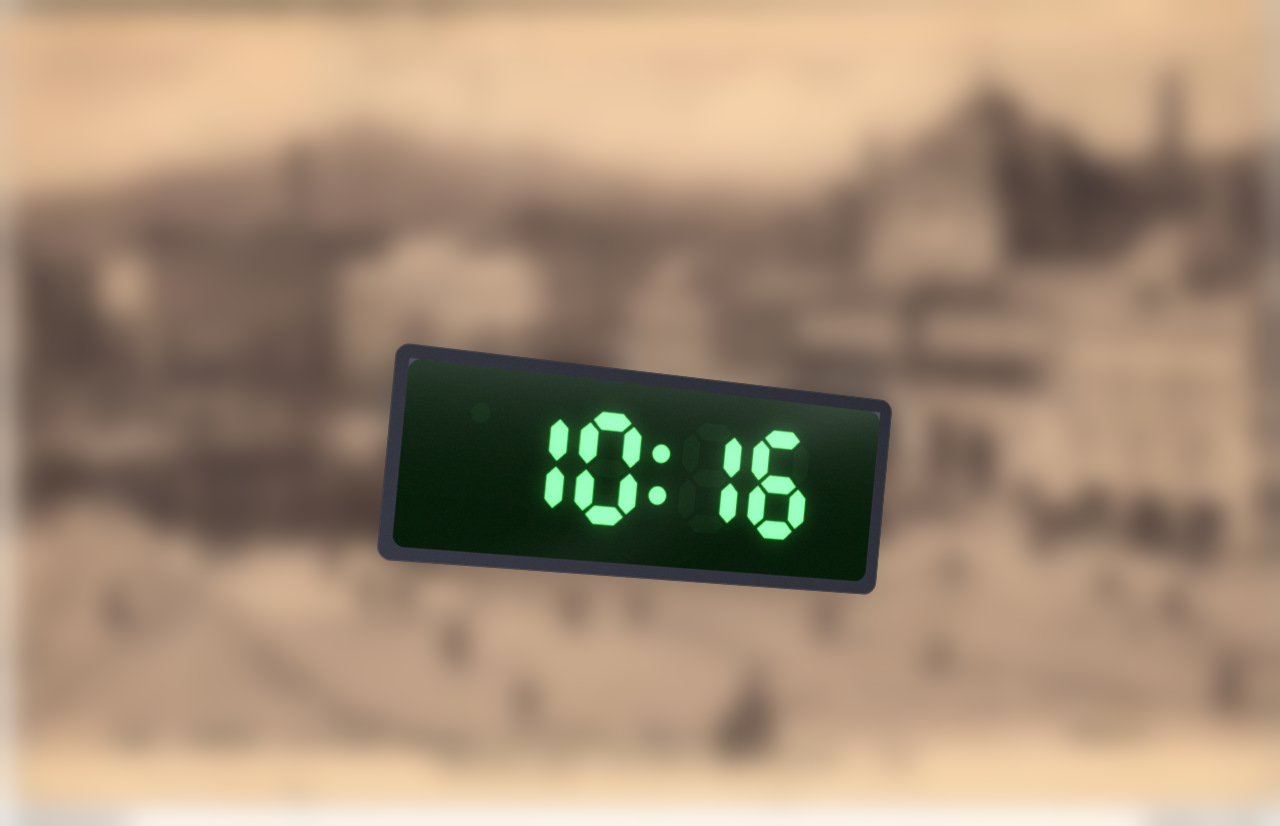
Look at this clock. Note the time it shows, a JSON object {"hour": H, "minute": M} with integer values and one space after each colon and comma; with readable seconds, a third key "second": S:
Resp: {"hour": 10, "minute": 16}
